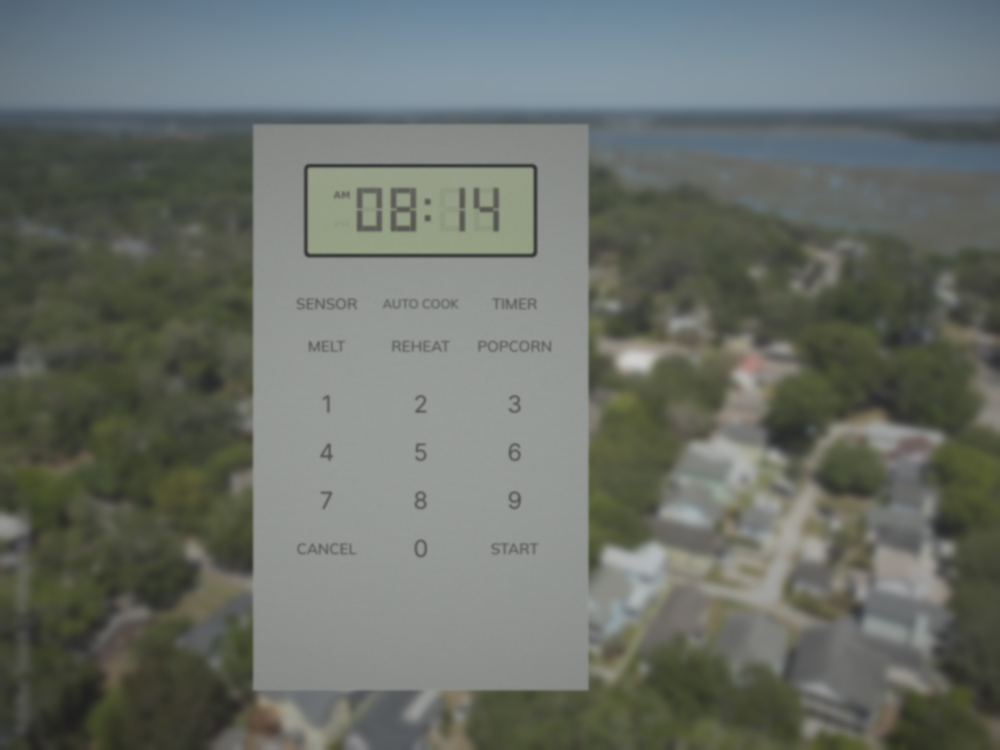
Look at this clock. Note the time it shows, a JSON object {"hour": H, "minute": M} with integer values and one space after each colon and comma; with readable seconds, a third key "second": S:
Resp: {"hour": 8, "minute": 14}
